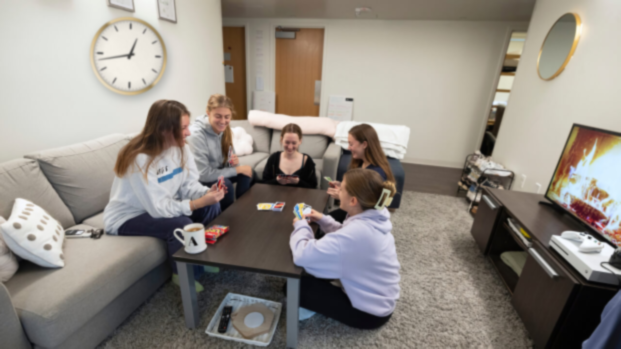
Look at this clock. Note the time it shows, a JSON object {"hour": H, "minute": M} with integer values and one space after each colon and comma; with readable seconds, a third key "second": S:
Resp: {"hour": 12, "minute": 43}
